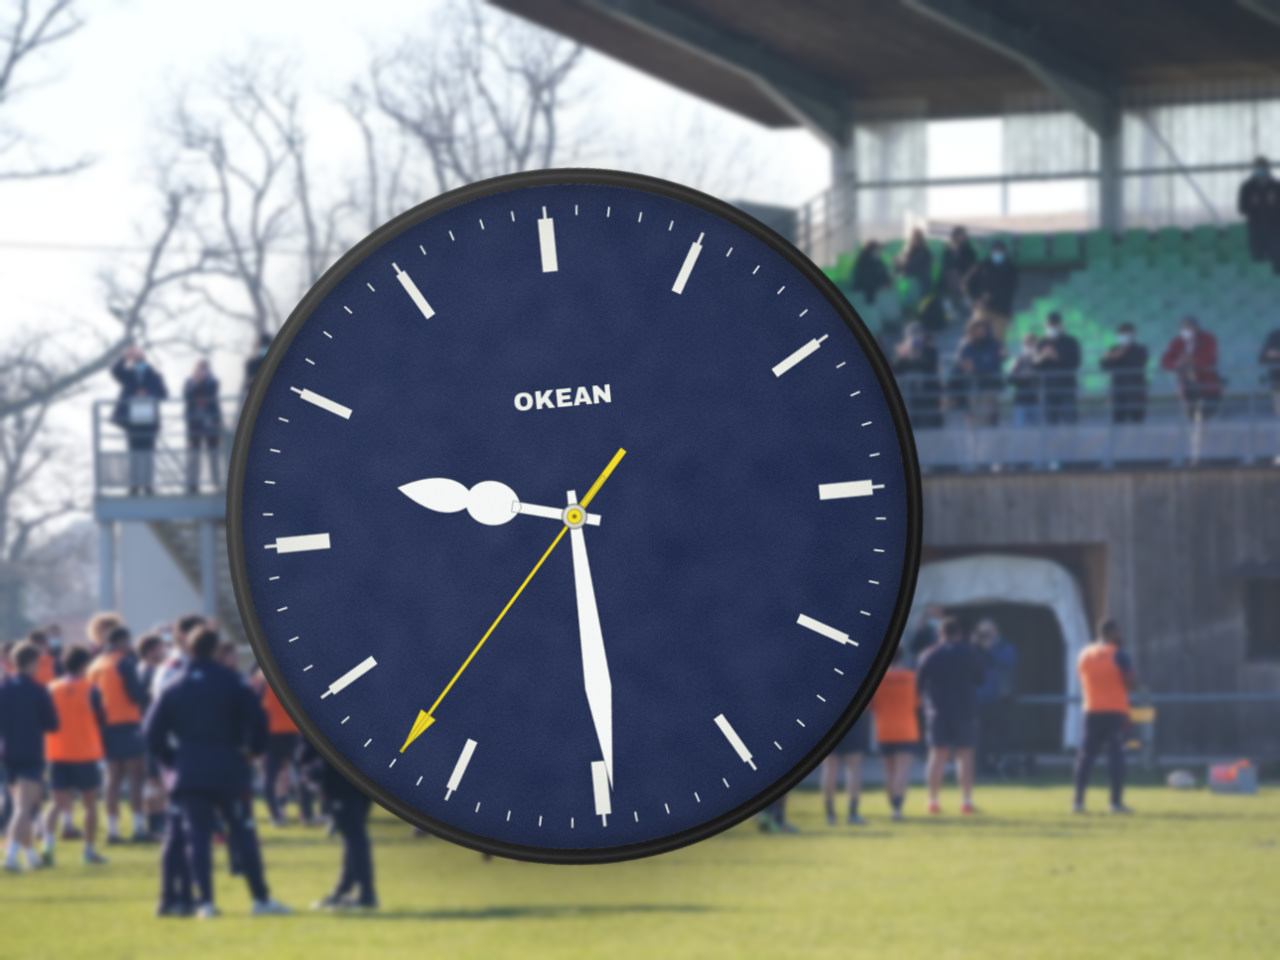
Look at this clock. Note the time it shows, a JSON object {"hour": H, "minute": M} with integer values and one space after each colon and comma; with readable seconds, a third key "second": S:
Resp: {"hour": 9, "minute": 29, "second": 37}
